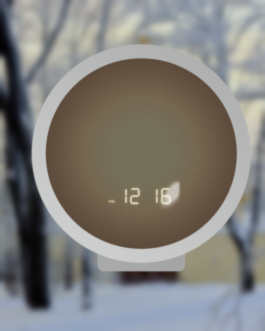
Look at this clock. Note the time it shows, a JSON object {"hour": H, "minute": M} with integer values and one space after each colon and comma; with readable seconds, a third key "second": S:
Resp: {"hour": 12, "minute": 16}
